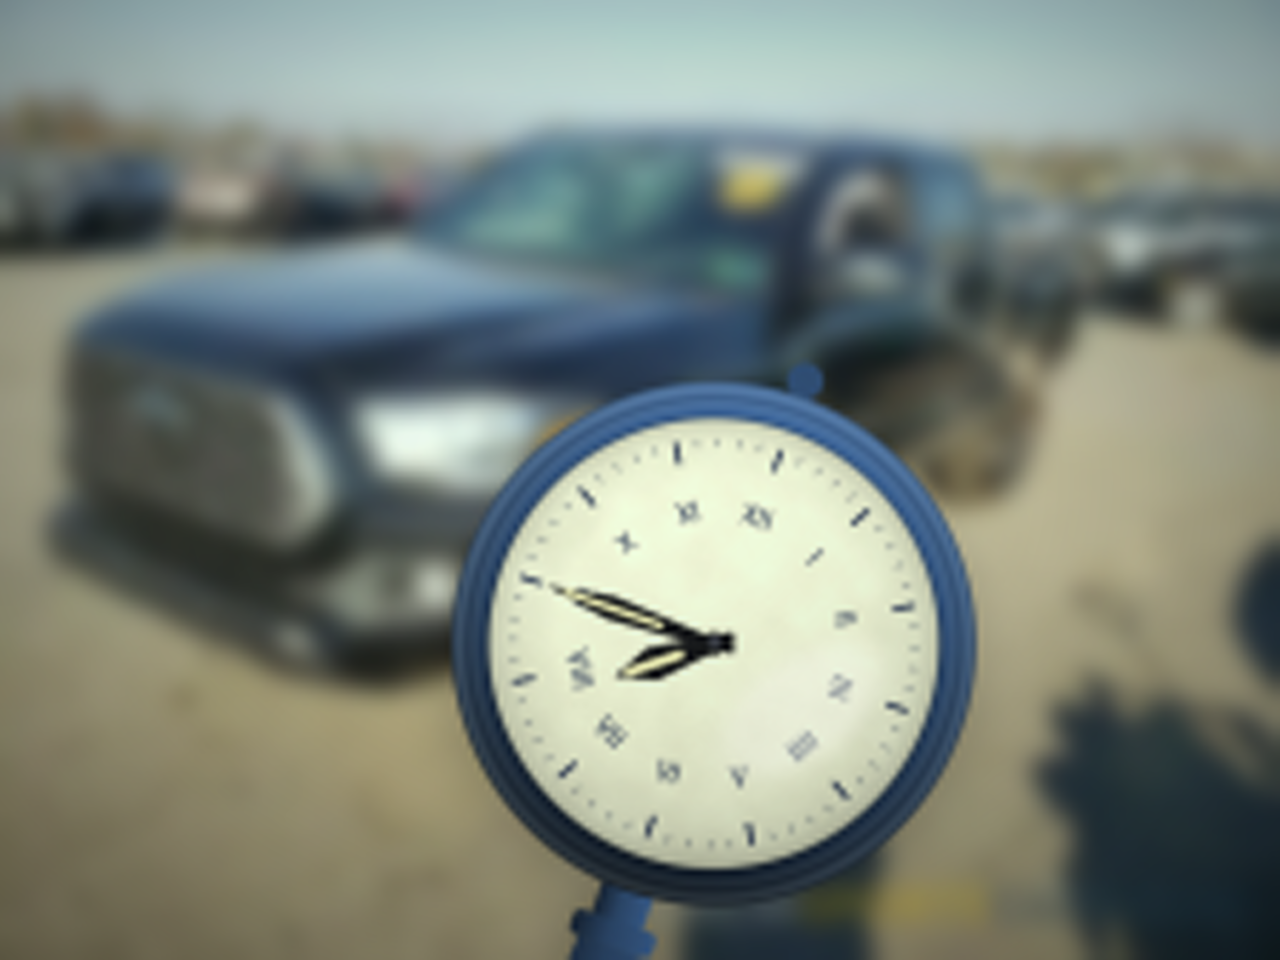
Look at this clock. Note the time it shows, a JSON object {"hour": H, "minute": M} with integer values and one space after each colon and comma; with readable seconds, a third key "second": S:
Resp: {"hour": 7, "minute": 45}
